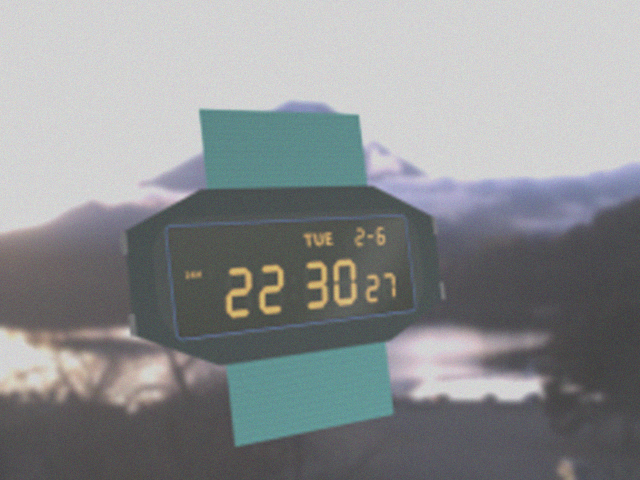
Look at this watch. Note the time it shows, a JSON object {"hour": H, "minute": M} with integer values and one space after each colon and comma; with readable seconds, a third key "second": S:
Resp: {"hour": 22, "minute": 30, "second": 27}
